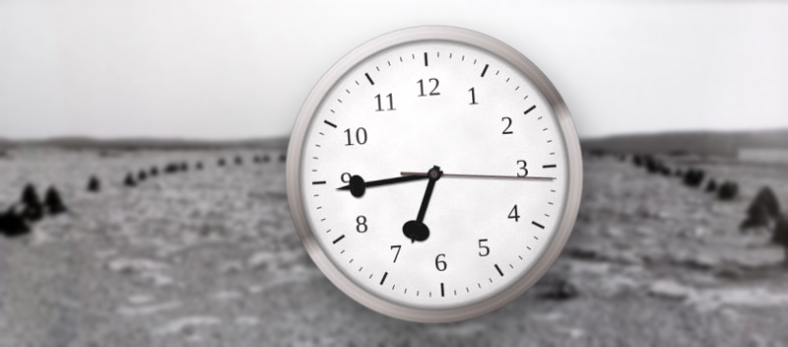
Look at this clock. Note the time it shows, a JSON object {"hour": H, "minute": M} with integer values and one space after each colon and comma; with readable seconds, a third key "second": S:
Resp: {"hour": 6, "minute": 44, "second": 16}
